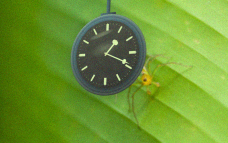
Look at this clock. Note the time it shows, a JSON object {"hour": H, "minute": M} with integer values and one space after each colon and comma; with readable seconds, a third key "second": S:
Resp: {"hour": 1, "minute": 19}
